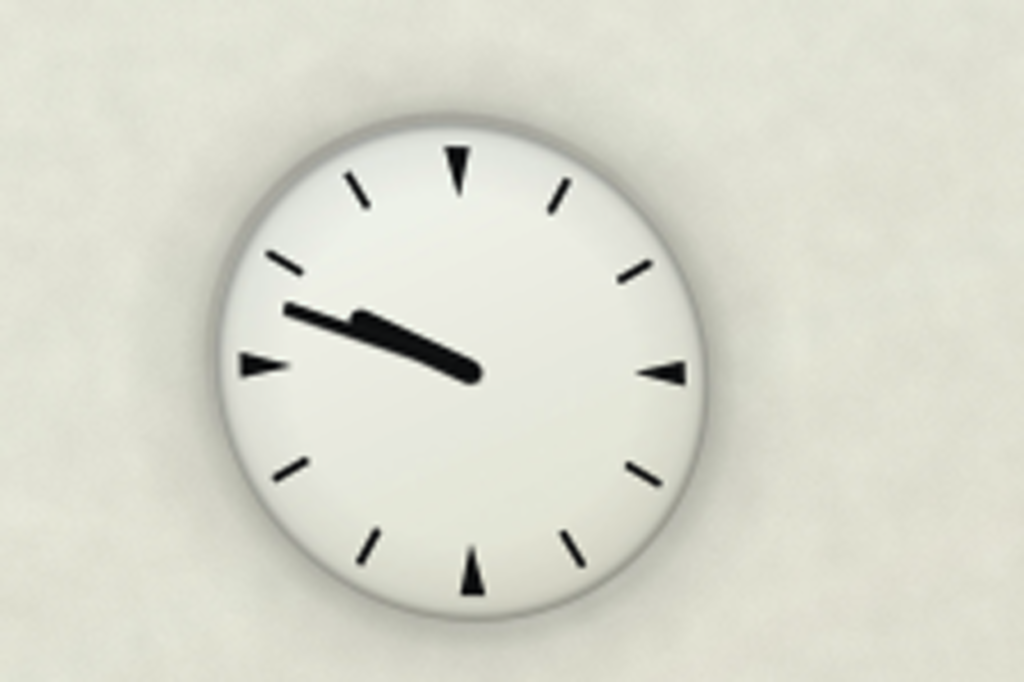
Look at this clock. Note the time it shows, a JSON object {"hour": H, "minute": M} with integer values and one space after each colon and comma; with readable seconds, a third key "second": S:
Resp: {"hour": 9, "minute": 48}
